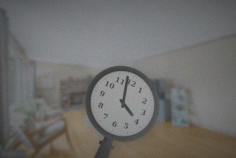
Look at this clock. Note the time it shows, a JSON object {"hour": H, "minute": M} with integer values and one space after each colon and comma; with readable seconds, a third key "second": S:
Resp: {"hour": 3, "minute": 58}
